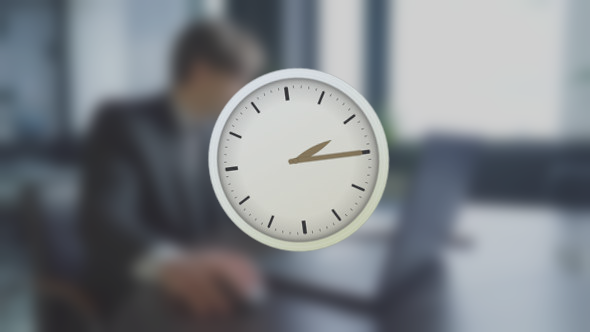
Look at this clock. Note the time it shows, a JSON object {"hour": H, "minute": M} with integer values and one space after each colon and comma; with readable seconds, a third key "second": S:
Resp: {"hour": 2, "minute": 15}
